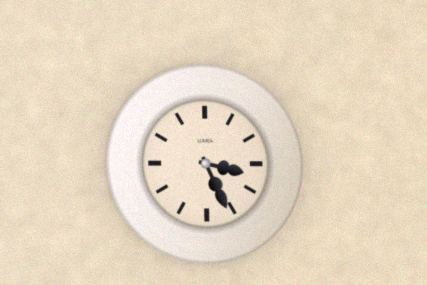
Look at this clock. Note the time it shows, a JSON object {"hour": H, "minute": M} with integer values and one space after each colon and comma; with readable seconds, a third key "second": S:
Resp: {"hour": 3, "minute": 26}
